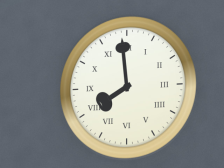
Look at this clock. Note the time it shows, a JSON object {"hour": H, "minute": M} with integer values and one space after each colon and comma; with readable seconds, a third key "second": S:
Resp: {"hour": 7, "minute": 59}
